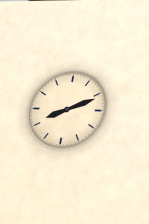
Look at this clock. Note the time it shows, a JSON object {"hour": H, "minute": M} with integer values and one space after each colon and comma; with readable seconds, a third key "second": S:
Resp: {"hour": 8, "minute": 11}
